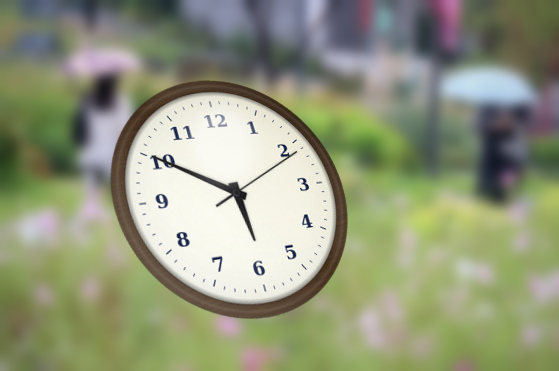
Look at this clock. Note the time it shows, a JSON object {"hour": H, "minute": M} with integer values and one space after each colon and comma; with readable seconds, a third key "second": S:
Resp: {"hour": 5, "minute": 50, "second": 11}
